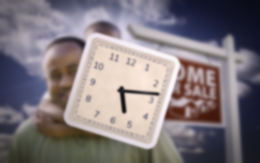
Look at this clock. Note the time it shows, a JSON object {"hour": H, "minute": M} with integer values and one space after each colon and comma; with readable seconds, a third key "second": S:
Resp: {"hour": 5, "minute": 13}
